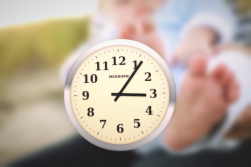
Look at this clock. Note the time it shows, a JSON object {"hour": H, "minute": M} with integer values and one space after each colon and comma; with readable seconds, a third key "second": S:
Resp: {"hour": 3, "minute": 6}
